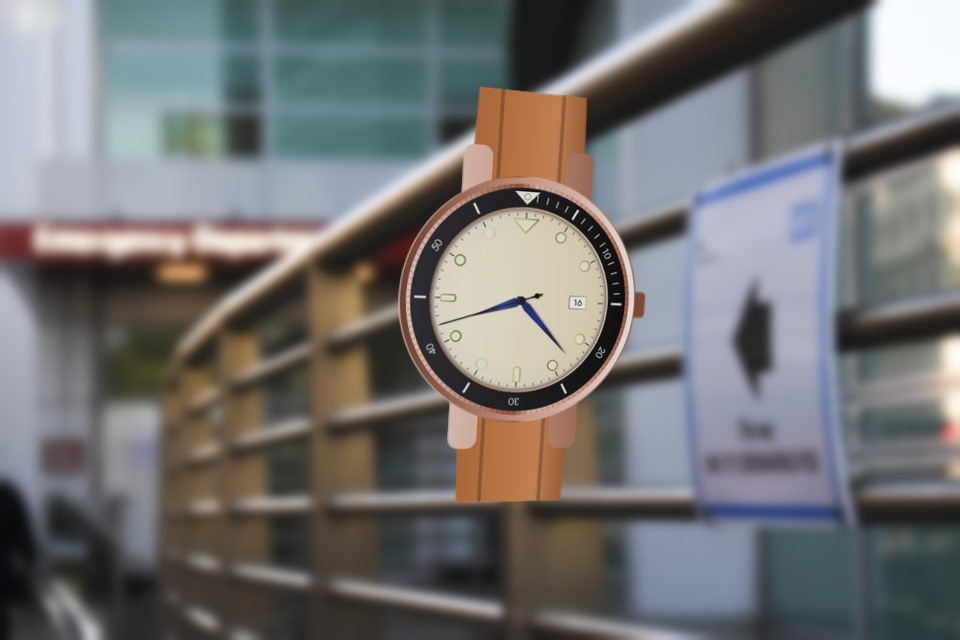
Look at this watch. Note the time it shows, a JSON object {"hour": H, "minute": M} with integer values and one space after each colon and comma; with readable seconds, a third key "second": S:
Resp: {"hour": 8, "minute": 22, "second": 42}
